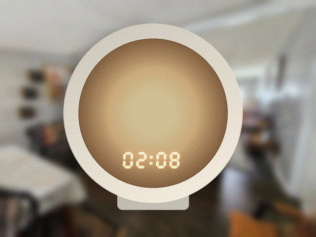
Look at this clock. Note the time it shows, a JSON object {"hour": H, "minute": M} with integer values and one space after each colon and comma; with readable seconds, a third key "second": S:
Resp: {"hour": 2, "minute": 8}
